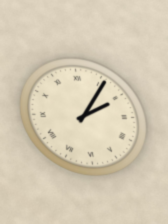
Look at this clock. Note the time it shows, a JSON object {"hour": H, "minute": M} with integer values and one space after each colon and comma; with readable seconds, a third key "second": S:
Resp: {"hour": 2, "minute": 6}
